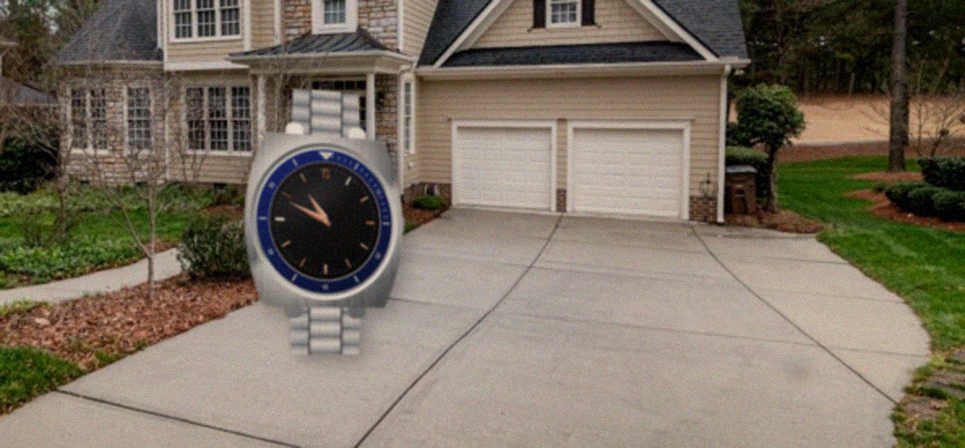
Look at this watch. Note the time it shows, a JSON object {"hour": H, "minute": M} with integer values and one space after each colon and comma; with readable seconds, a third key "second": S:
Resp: {"hour": 10, "minute": 49}
